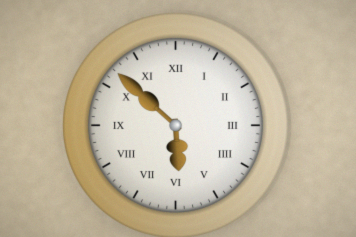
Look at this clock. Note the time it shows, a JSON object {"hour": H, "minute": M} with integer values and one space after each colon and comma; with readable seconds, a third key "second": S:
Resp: {"hour": 5, "minute": 52}
